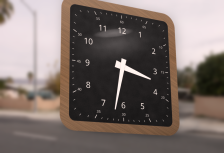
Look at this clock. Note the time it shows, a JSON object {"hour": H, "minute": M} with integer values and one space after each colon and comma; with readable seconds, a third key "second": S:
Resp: {"hour": 3, "minute": 32}
